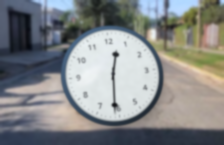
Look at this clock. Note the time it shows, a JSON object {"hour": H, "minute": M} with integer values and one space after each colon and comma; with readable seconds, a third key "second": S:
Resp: {"hour": 12, "minute": 31}
